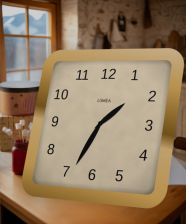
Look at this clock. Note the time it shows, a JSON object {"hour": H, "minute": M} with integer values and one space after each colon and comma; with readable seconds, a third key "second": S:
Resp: {"hour": 1, "minute": 34}
